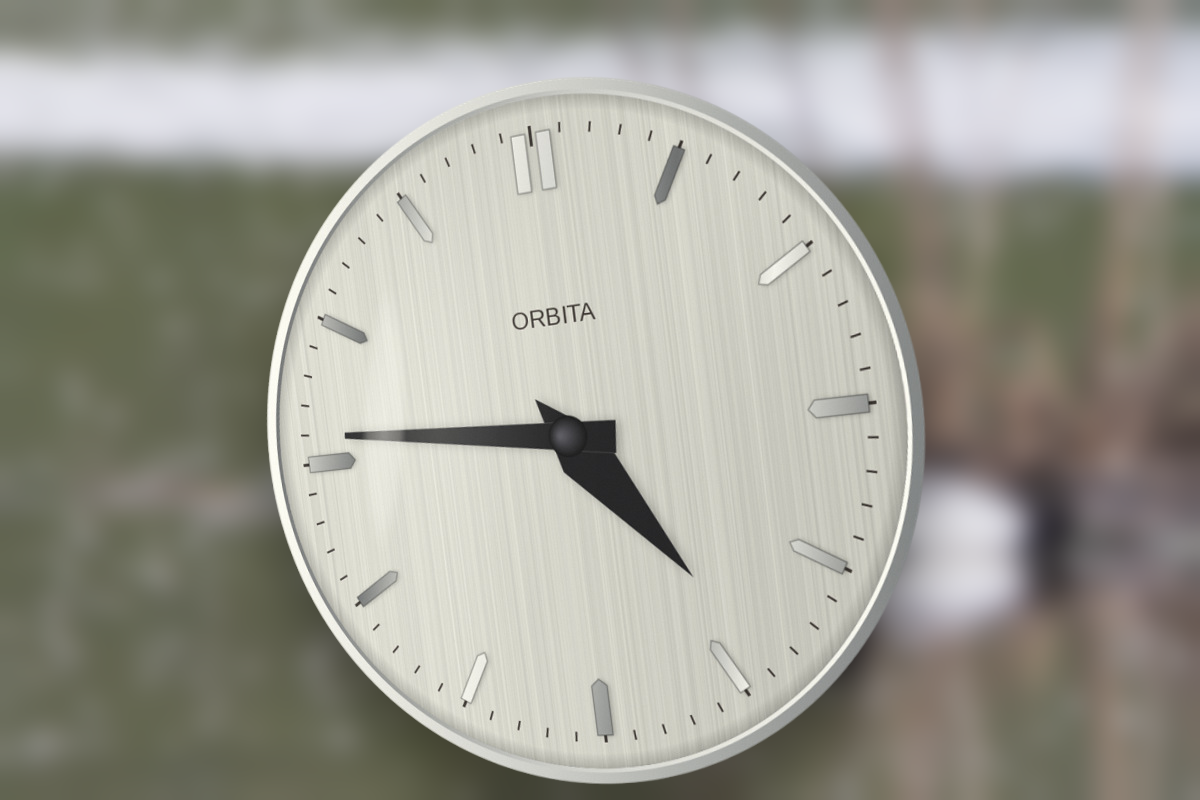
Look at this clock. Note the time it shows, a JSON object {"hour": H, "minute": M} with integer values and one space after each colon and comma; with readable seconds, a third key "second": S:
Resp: {"hour": 4, "minute": 46}
